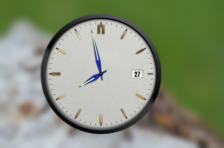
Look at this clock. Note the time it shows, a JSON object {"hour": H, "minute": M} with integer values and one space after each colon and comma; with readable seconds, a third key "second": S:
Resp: {"hour": 7, "minute": 58}
